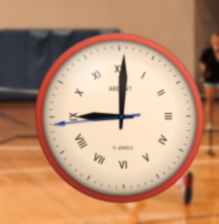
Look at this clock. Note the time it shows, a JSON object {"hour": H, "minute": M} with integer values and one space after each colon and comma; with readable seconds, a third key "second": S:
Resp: {"hour": 9, "minute": 0, "second": 44}
